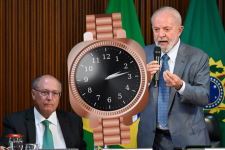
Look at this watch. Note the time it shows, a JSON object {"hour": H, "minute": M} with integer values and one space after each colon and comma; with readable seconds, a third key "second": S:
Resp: {"hour": 2, "minute": 13}
